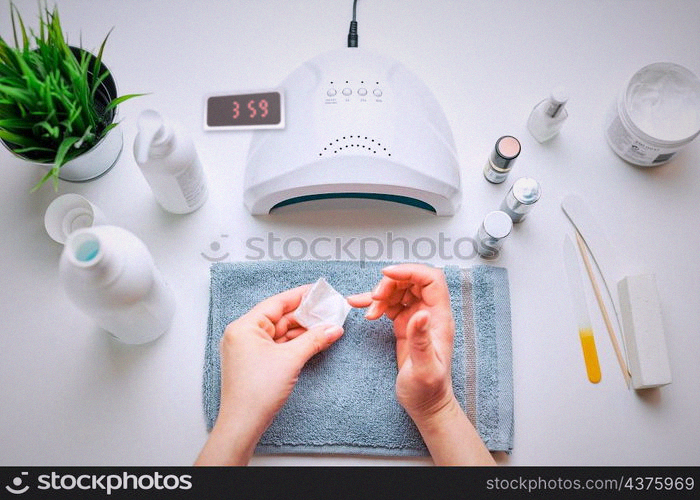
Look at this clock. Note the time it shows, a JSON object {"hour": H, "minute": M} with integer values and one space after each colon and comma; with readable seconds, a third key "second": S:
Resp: {"hour": 3, "minute": 59}
